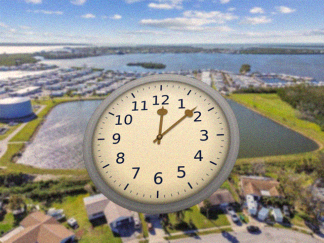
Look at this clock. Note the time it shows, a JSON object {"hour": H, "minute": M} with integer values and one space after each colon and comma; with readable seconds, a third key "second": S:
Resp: {"hour": 12, "minute": 8}
